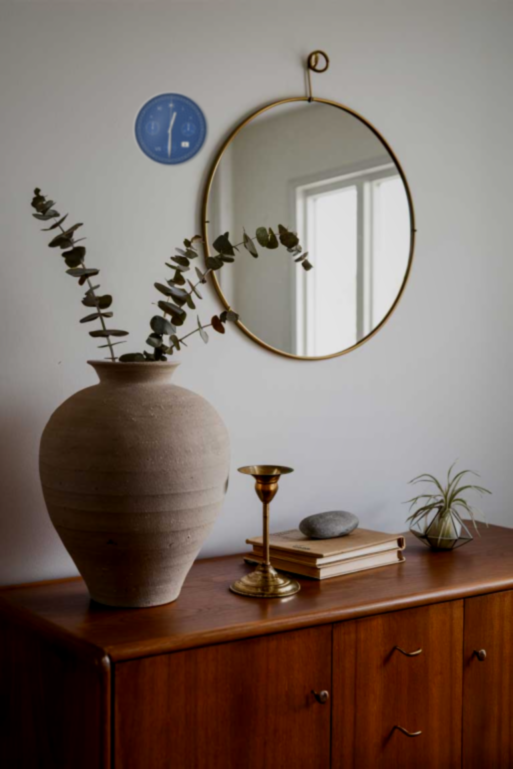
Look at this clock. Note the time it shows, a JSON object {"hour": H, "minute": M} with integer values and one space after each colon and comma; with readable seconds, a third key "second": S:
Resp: {"hour": 12, "minute": 30}
